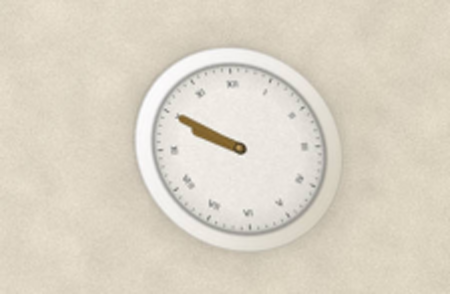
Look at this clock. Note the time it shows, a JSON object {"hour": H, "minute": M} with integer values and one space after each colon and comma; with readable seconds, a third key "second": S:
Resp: {"hour": 9, "minute": 50}
